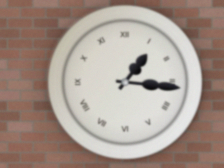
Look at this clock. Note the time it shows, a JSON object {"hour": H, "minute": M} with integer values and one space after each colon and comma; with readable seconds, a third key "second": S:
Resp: {"hour": 1, "minute": 16}
